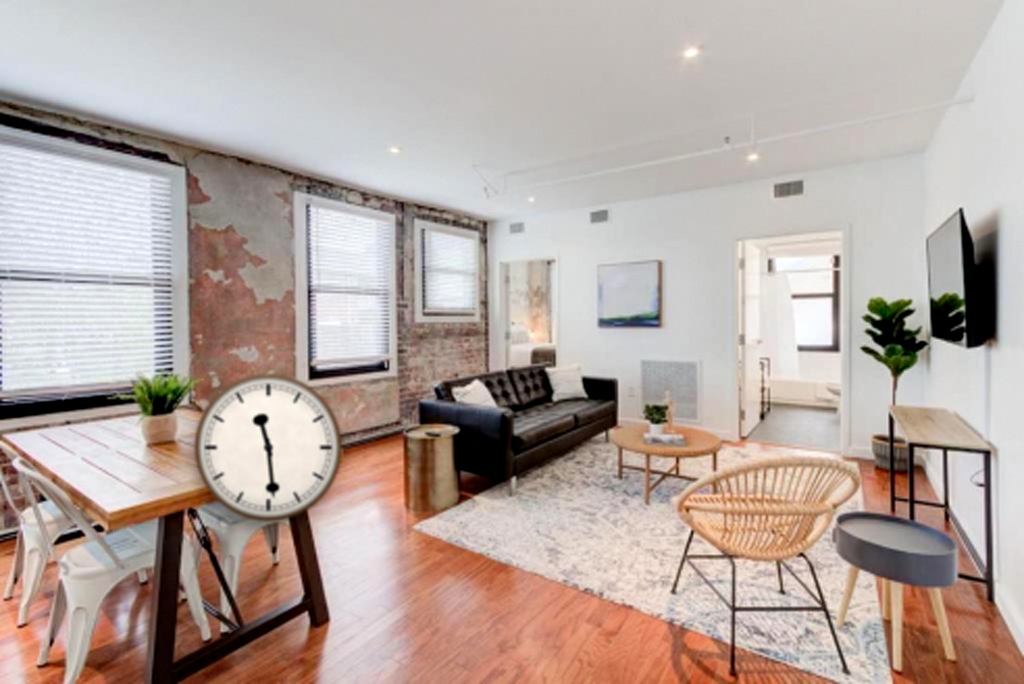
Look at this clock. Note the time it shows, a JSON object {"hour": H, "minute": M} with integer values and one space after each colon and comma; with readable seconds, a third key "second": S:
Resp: {"hour": 11, "minute": 29}
